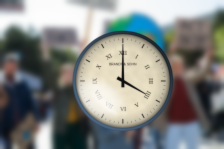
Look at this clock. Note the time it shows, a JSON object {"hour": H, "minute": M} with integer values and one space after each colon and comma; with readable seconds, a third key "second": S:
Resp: {"hour": 4, "minute": 0}
